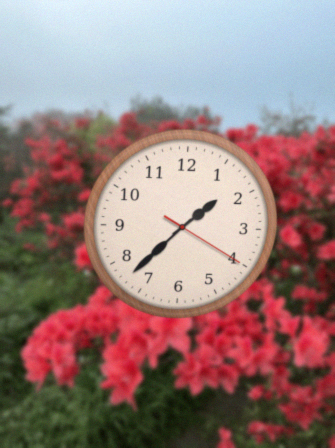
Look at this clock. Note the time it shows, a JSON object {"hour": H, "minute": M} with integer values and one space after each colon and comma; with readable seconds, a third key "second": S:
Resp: {"hour": 1, "minute": 37, "second": 20}
